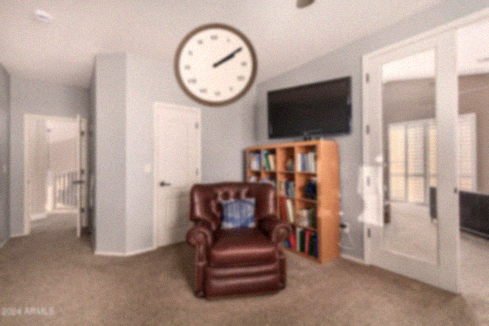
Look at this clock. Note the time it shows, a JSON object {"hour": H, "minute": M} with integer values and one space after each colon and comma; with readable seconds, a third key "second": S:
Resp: {"hour": 2, "minute": 10}
